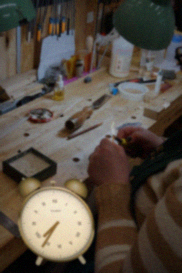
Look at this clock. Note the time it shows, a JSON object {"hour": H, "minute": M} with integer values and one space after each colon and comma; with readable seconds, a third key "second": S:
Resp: {"hour": 7, "minute": 36}
